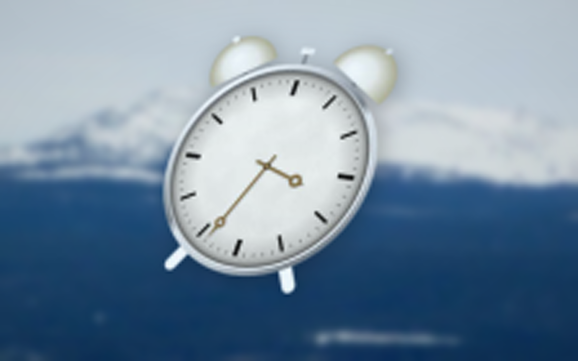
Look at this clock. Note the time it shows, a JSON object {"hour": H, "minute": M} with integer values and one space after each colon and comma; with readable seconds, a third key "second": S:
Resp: {"hour": 3, "minute": 34}
